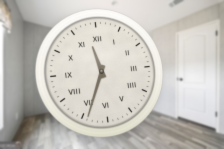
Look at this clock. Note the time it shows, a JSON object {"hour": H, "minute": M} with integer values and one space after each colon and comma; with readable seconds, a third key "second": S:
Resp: {"hour": 11, "minute": 34}
